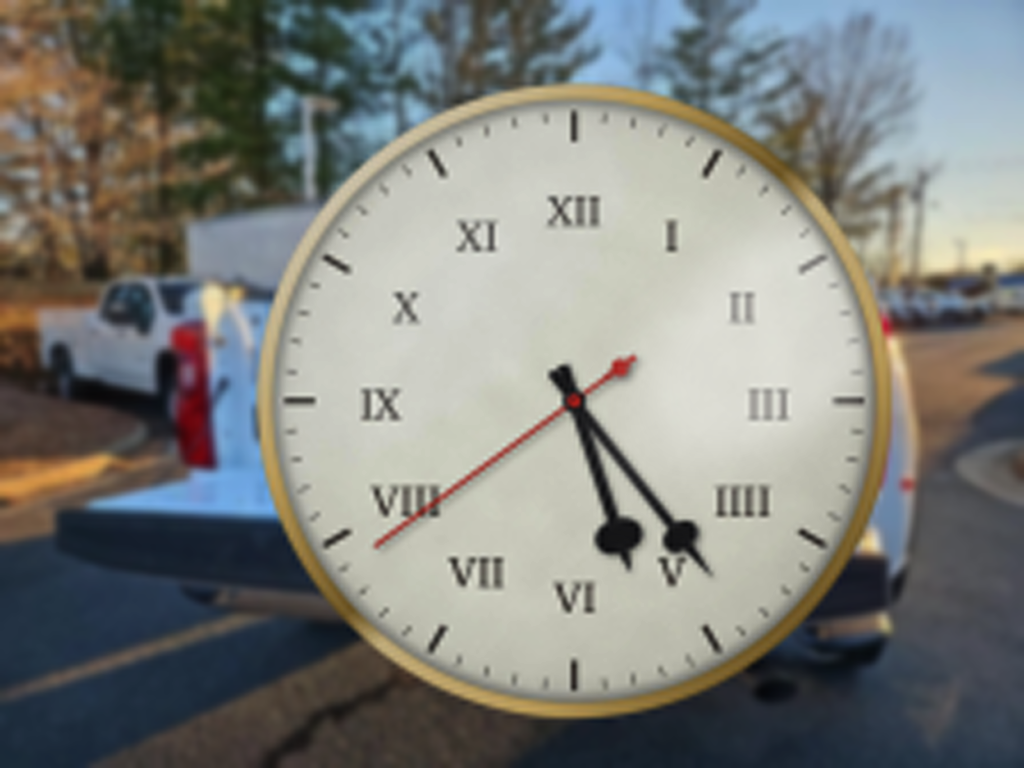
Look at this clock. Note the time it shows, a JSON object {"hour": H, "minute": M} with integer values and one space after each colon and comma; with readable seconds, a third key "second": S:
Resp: {"hour": 5, "minute": 23, "second": 39}
